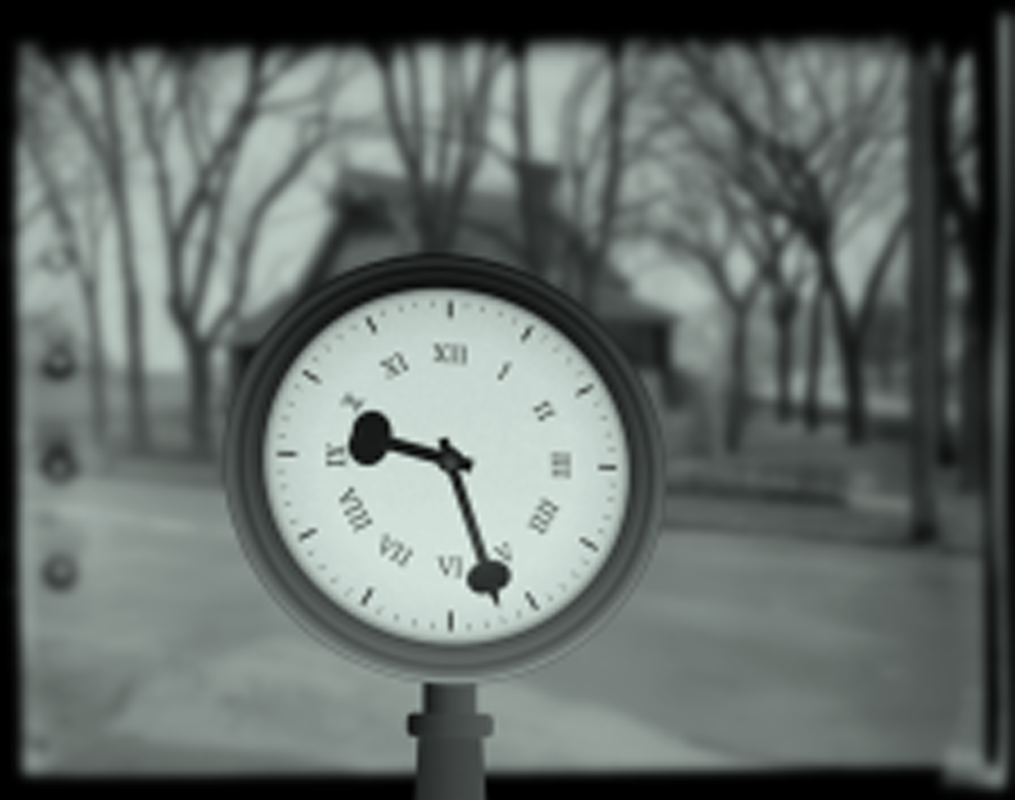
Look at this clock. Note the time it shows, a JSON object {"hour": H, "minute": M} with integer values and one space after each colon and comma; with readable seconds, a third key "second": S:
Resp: {"hour": 9, "minute": 27}
